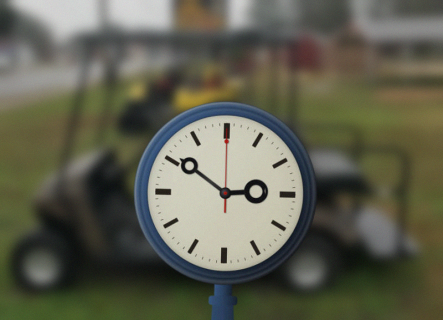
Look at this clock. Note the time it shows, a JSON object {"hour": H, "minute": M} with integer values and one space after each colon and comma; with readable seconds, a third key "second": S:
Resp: {"hour": 2, "minute": 51, "second": 0}
